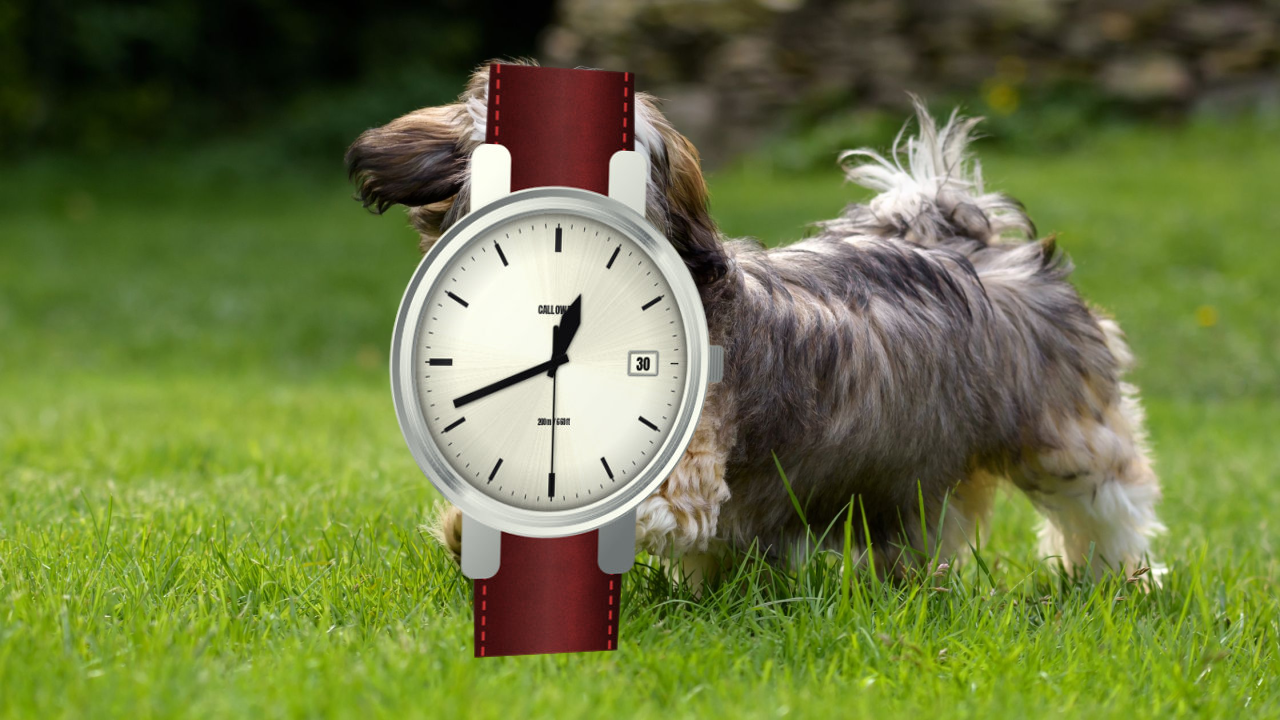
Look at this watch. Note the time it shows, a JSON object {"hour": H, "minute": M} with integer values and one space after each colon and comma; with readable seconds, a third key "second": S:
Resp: {"hour": 12, "minute": 41, "second": 30}
